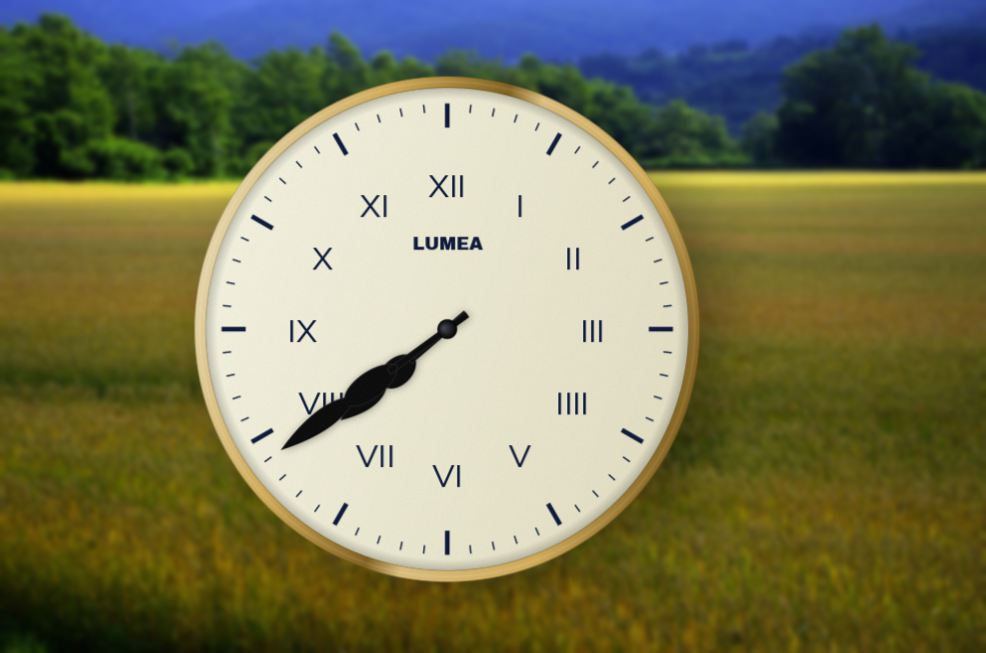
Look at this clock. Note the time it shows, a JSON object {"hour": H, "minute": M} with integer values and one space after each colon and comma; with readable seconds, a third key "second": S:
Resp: {"hour": 7, "minute": 39}
